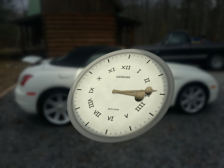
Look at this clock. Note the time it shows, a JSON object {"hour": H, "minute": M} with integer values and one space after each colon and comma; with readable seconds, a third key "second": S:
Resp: {"hour": 3, "minute": 14}
